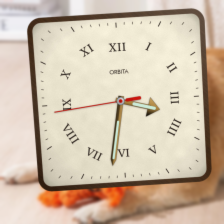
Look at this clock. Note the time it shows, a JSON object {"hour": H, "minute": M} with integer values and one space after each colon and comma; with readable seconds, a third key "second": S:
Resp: {"hour": 3, "minute": 31, "second": 44}
